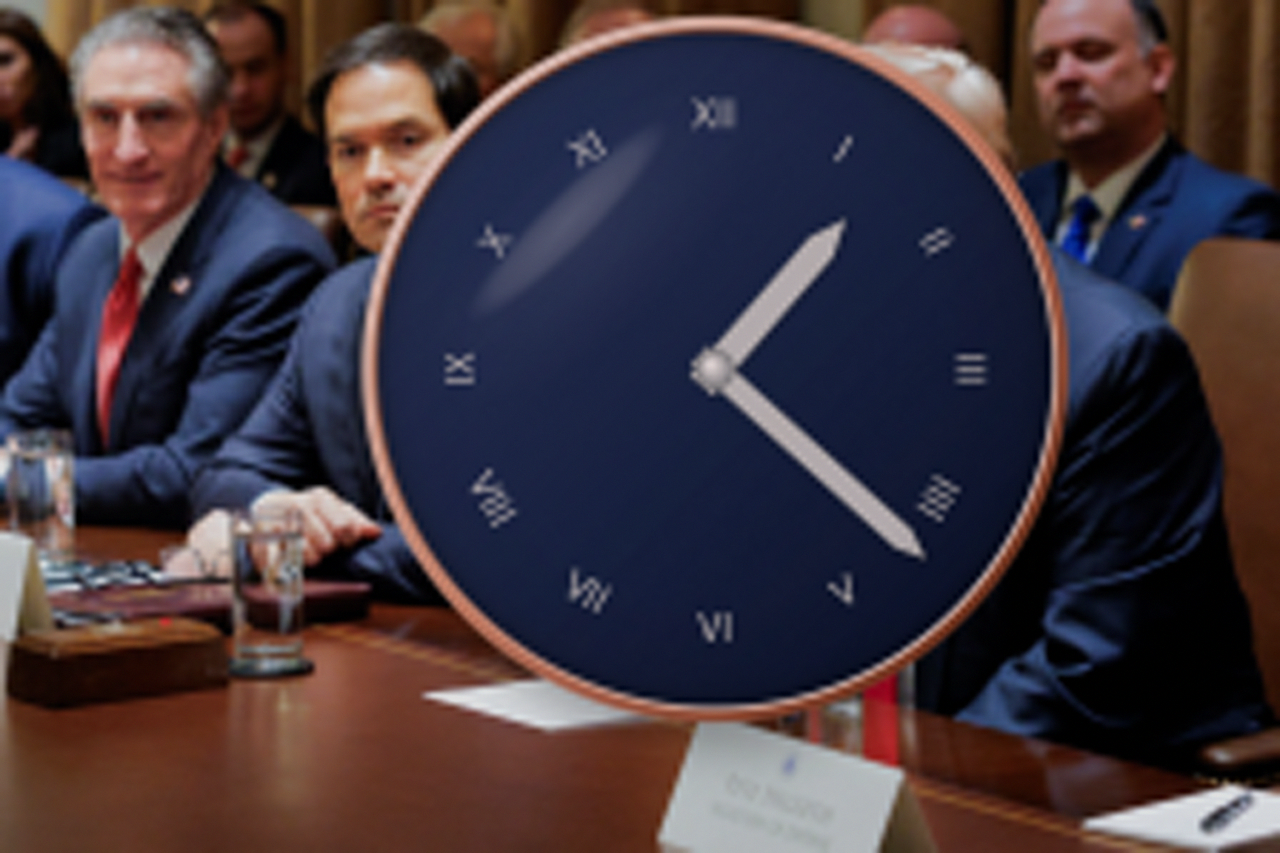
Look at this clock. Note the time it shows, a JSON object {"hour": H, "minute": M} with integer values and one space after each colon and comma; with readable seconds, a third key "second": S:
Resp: {"hour": 1, "minute": 22}
